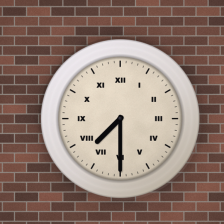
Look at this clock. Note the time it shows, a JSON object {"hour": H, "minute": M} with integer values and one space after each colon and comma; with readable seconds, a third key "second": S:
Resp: {"hour": 7, "minute": 30}
